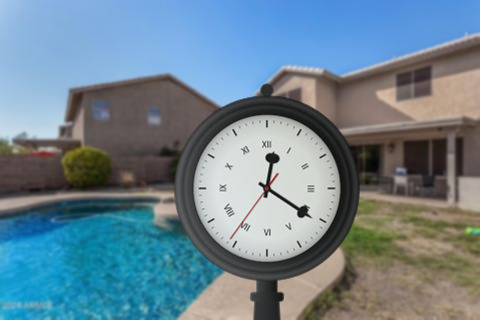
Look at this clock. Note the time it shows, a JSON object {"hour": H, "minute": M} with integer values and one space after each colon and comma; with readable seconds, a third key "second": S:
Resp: {"hour": 12, "minute": 20, "second": 36}
